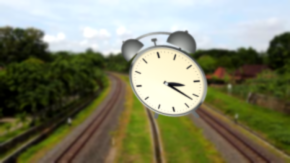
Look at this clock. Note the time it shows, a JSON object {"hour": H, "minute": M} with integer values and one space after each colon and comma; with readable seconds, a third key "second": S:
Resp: {"hour": 3, "minute": 22}
